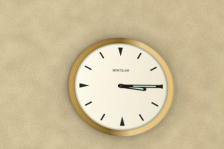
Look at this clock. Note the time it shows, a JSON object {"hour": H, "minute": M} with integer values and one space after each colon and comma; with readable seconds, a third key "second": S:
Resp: {"hour": 3, "minute": 15}
